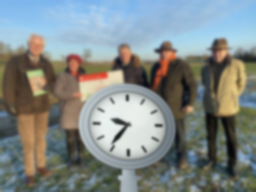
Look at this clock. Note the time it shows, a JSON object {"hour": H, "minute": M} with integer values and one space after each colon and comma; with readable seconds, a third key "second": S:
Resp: {"hour": 9, "minute": 36}
